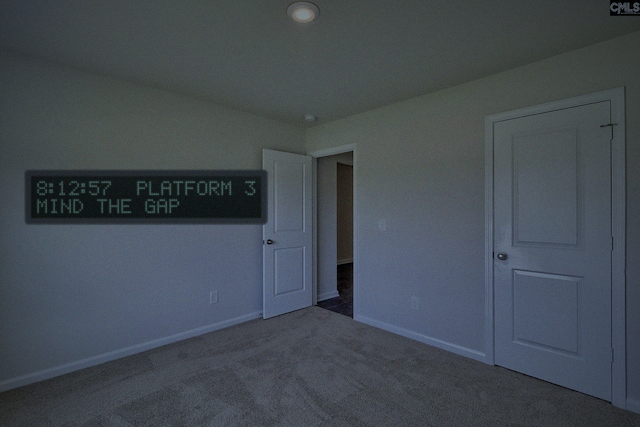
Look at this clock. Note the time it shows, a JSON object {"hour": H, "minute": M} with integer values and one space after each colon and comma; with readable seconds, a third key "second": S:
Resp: {"hour": 8, "minute": 12, "second": 57}
